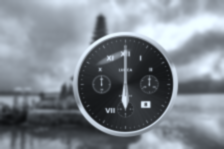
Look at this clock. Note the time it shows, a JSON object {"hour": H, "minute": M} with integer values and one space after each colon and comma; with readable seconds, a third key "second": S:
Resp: {"hour": 6, "minute": 0}
